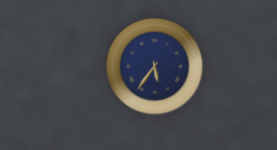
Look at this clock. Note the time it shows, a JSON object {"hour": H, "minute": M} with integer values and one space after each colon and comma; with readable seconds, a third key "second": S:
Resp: {"hour": 5, "minute": 36}
